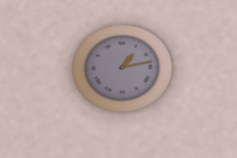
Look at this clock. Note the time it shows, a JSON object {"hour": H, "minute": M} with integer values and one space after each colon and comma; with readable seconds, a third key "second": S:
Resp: {"hour": 1, "minute": 13}
